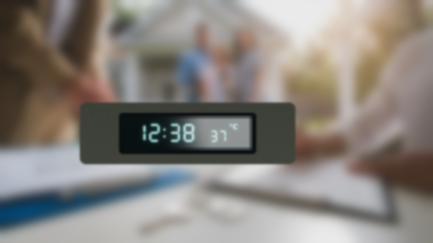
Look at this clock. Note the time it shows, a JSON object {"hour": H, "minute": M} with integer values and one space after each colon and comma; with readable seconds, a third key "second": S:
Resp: {"hour": 12, "minute": 38}
